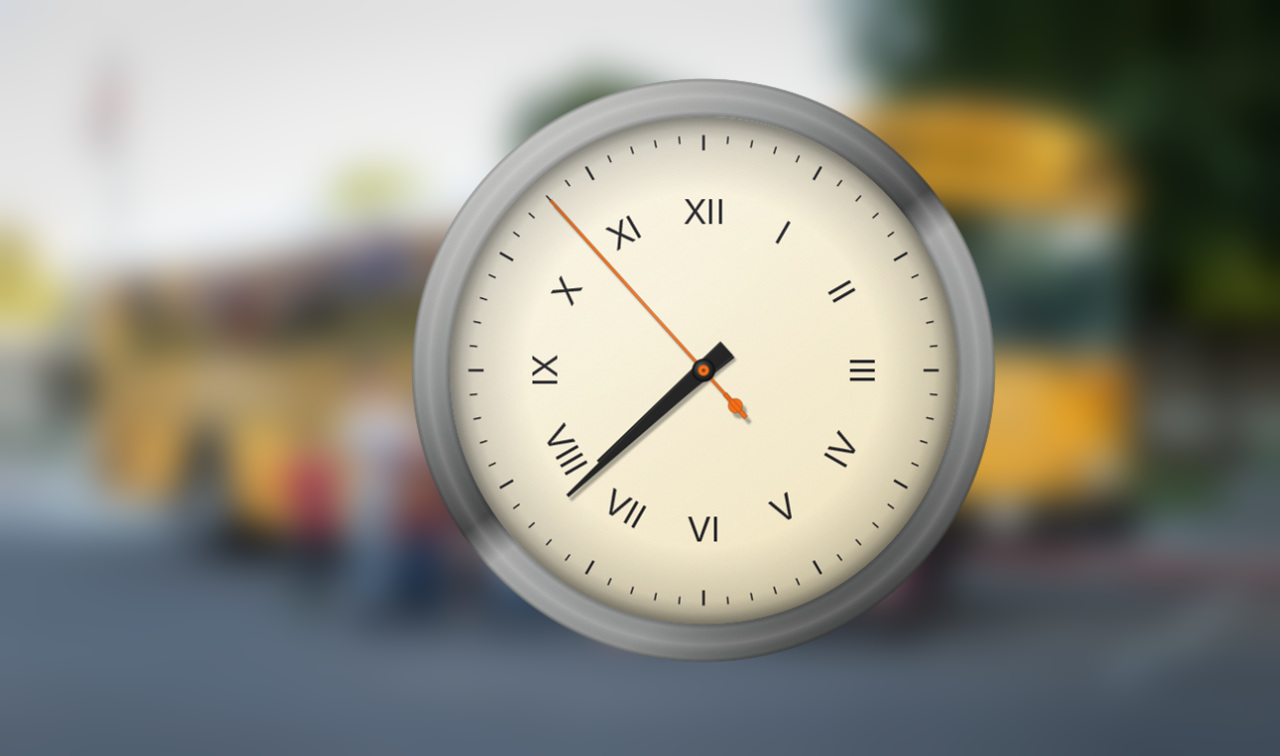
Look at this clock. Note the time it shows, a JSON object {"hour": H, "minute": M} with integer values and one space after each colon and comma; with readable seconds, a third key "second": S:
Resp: {"hour": 7, "minute": 37, "second": 53}
